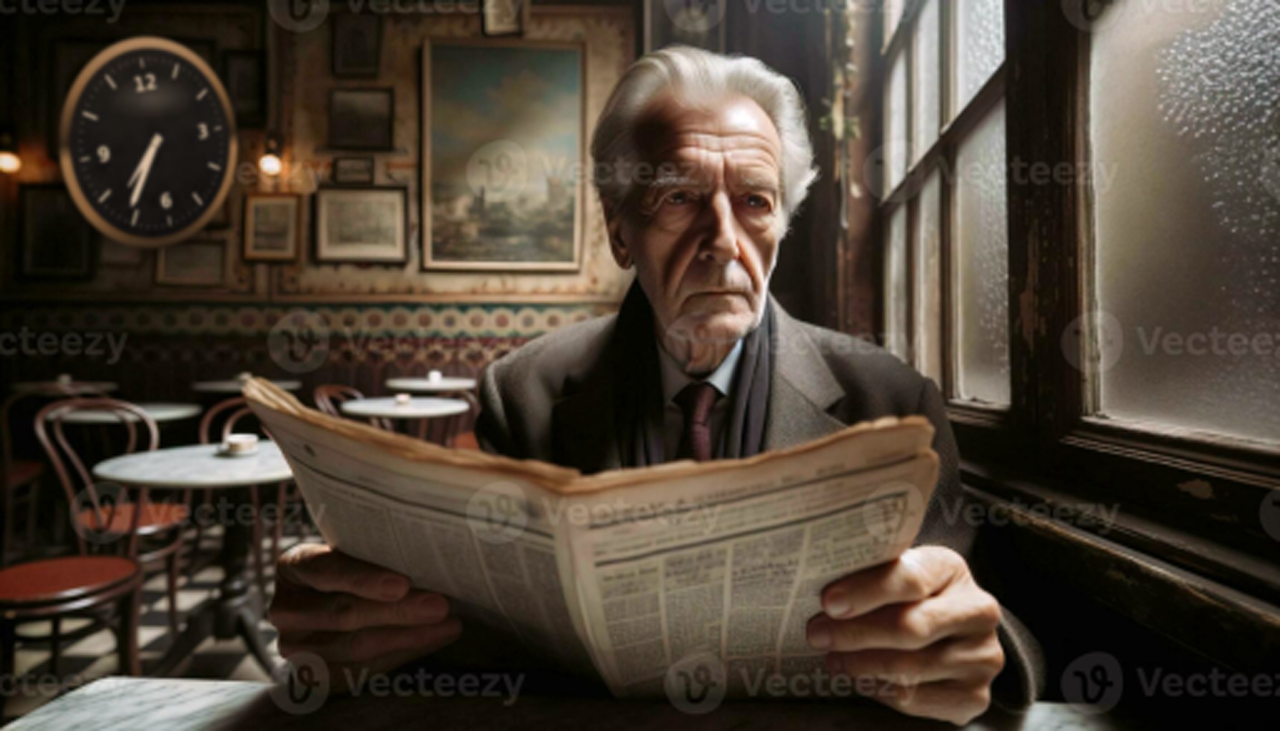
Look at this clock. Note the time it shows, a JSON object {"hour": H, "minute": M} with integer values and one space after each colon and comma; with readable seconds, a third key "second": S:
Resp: {"hour": 7, "minute": 36}
